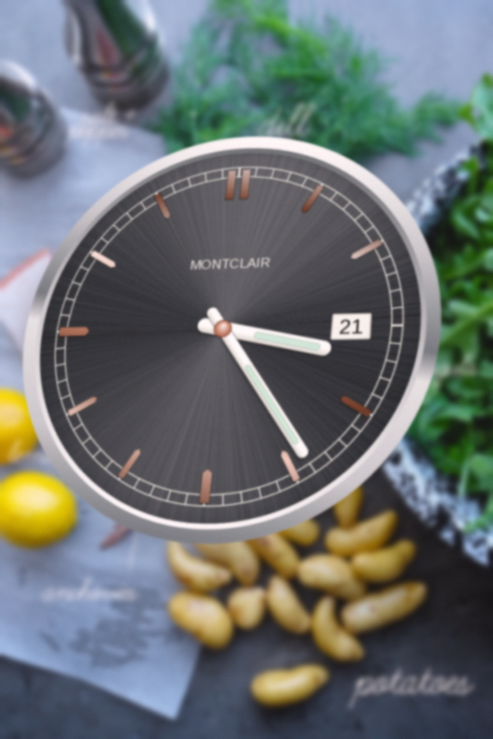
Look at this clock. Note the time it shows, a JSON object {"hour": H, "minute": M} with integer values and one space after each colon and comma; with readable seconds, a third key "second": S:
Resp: {"hour": 3, "minute": 24}
